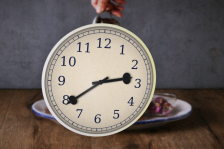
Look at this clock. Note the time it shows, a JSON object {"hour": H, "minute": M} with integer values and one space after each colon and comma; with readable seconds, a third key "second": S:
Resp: {"hour": 2, "minute": 39}
